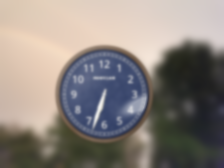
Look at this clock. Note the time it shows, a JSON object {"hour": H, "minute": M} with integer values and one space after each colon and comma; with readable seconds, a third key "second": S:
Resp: {"hour": 6, "minute": 33}
